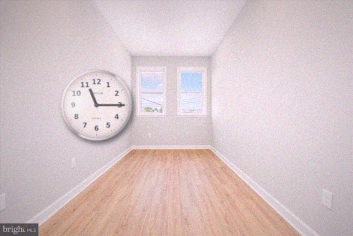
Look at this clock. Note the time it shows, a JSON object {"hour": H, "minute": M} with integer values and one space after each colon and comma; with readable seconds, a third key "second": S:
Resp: {"hour": 11, "minute": 15}
